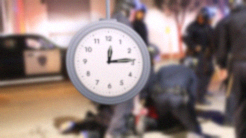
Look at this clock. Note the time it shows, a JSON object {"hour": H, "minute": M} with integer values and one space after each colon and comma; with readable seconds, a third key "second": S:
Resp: {"hour": 12, "minute": 14}
